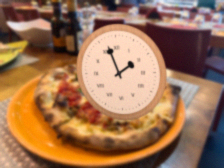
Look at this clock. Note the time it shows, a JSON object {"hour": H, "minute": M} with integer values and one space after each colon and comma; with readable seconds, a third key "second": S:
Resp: {"hour": 1, "minute": 57}
